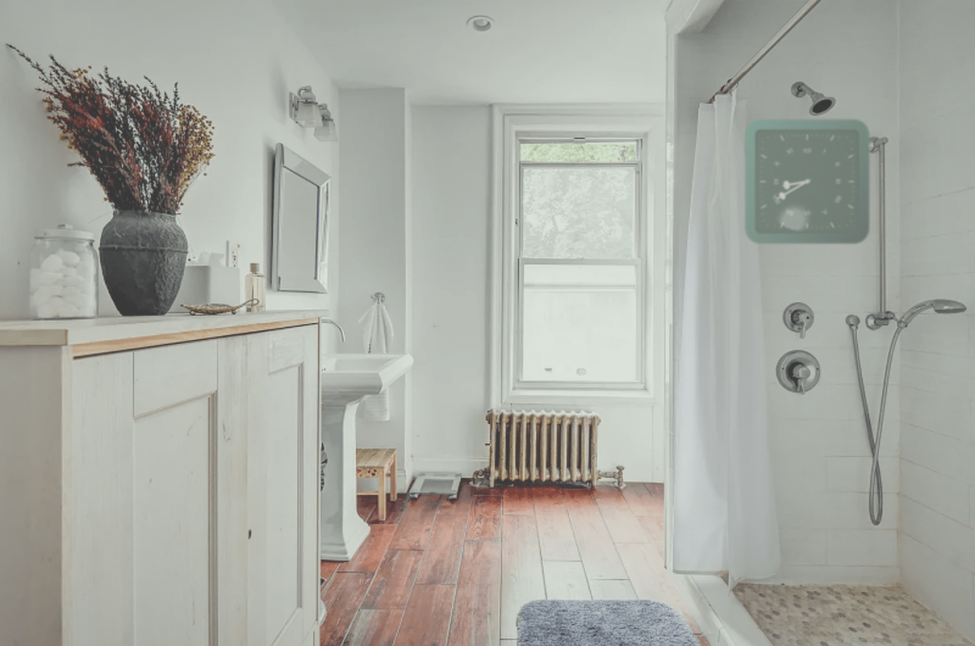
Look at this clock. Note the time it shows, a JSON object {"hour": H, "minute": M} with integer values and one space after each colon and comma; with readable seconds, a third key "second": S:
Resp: {"hour": 8, "minute": 40}
